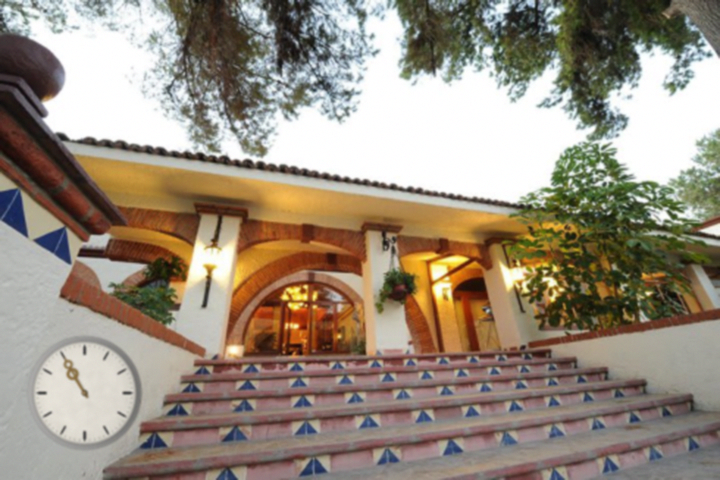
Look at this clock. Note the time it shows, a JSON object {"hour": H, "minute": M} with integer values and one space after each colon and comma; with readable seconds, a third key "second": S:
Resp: {"hour": 10, "minute": 55}
